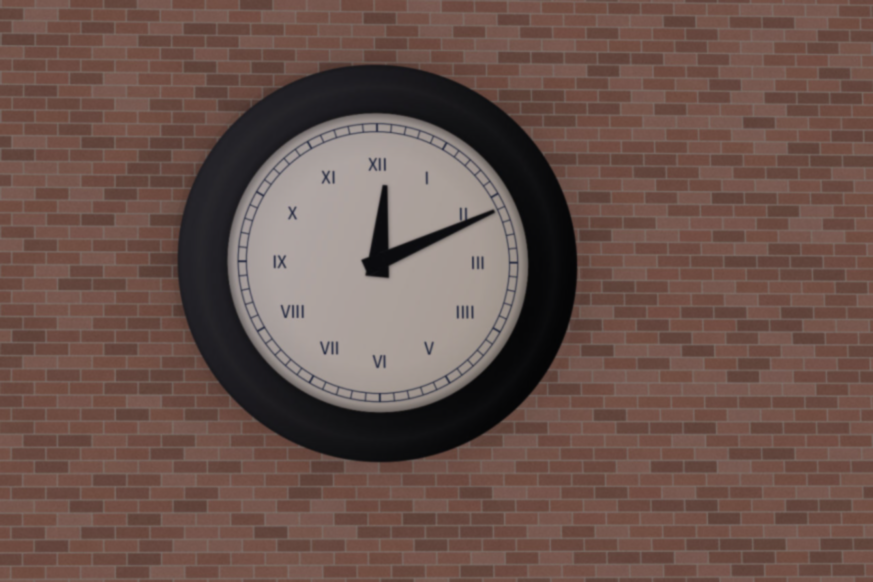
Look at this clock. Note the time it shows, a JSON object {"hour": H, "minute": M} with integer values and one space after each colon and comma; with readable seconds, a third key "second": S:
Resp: {"hour": 12, "minute": 11}
